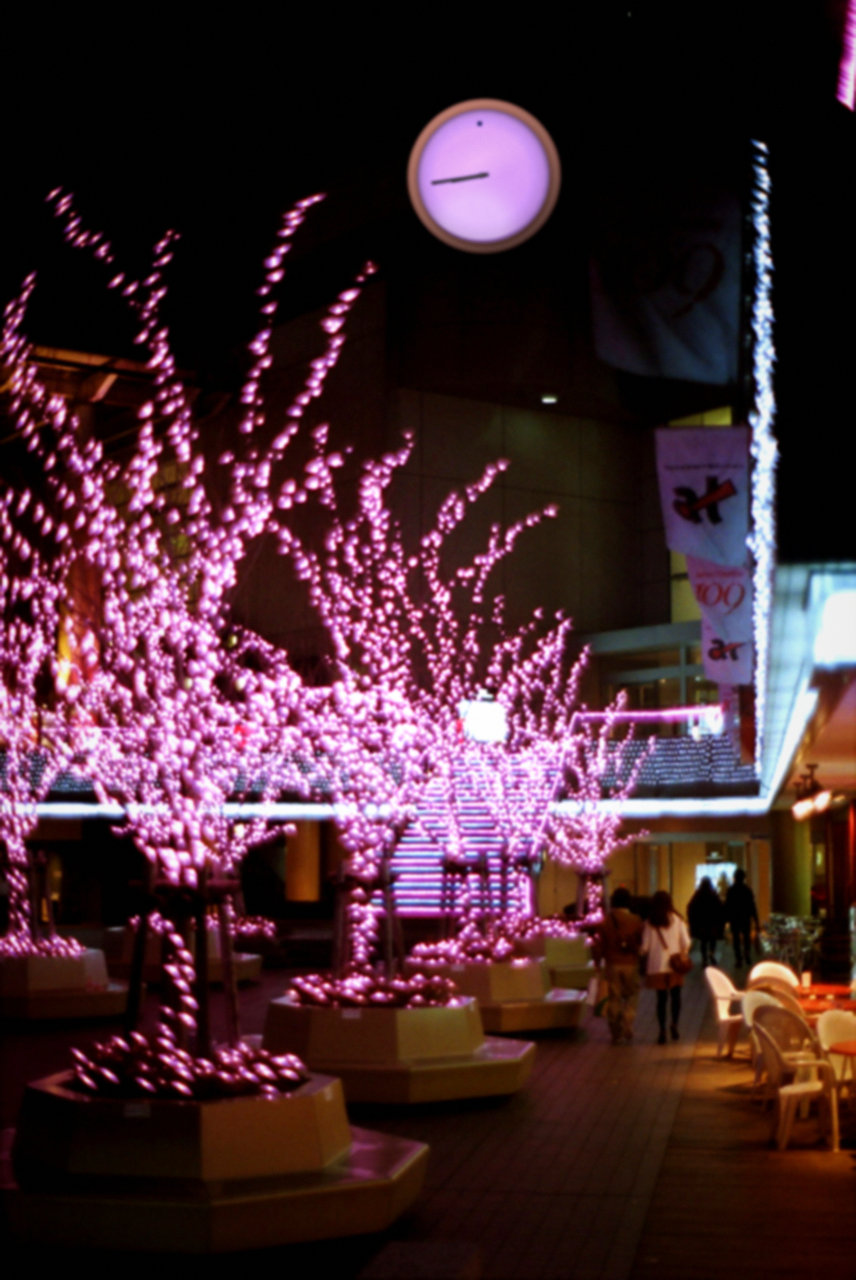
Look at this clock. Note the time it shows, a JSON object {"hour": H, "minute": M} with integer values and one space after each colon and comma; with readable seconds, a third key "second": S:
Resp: {"hour": 8, "minute": 44}
